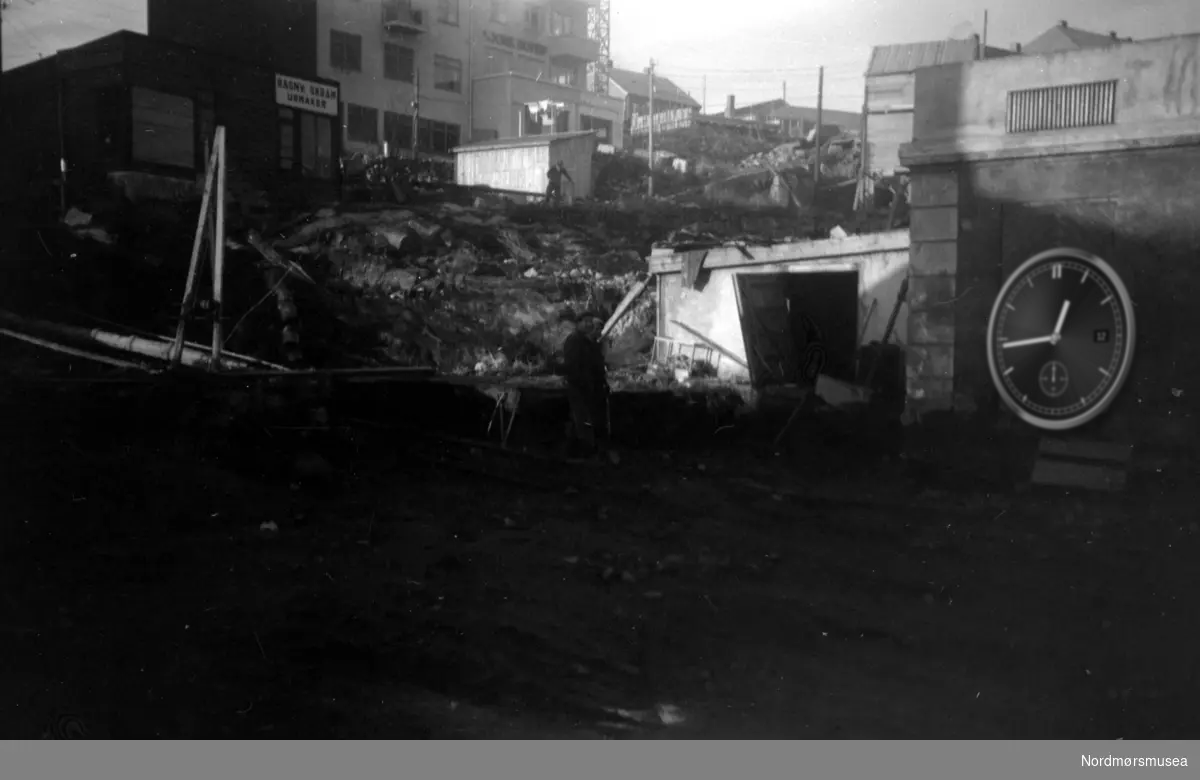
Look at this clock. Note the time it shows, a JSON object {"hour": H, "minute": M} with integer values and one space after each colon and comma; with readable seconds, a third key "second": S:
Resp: {"hour": 12, "minute": 44}
